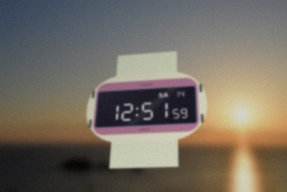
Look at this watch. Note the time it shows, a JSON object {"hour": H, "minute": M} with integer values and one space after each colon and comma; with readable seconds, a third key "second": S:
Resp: {"hour": 12, "minute": 51}
